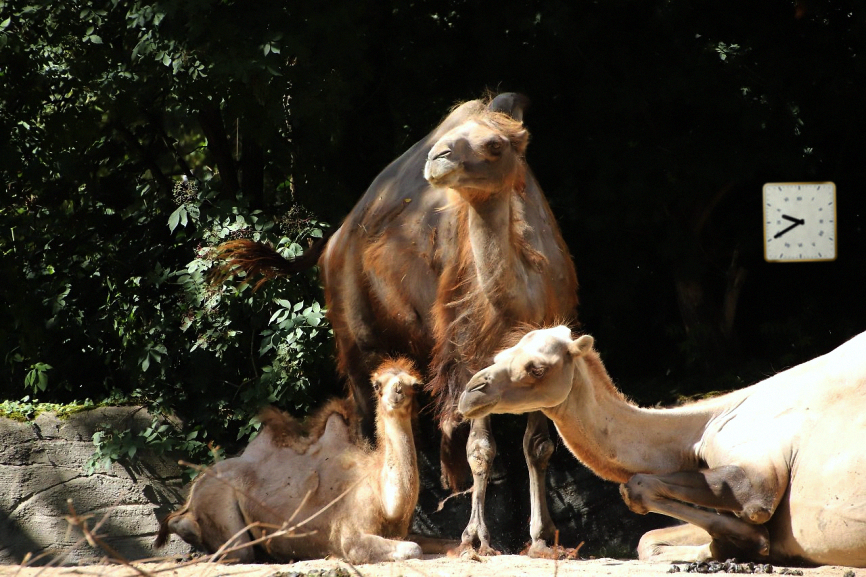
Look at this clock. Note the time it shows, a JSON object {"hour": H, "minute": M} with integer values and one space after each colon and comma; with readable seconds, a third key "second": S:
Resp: {"hour": 9, "minute": 40}
